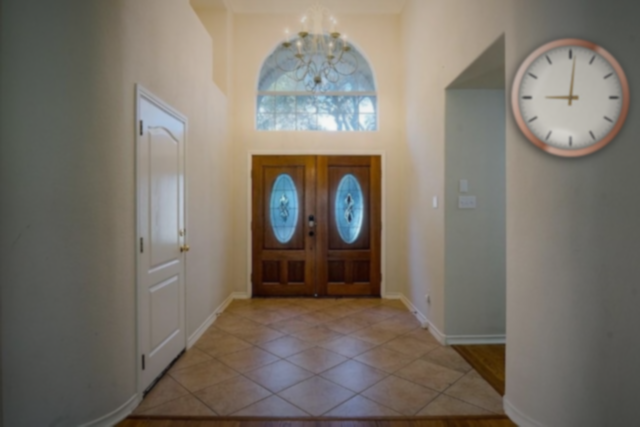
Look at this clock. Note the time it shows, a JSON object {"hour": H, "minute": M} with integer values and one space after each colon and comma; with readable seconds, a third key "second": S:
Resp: {"hour": 9, "minute": 1}
